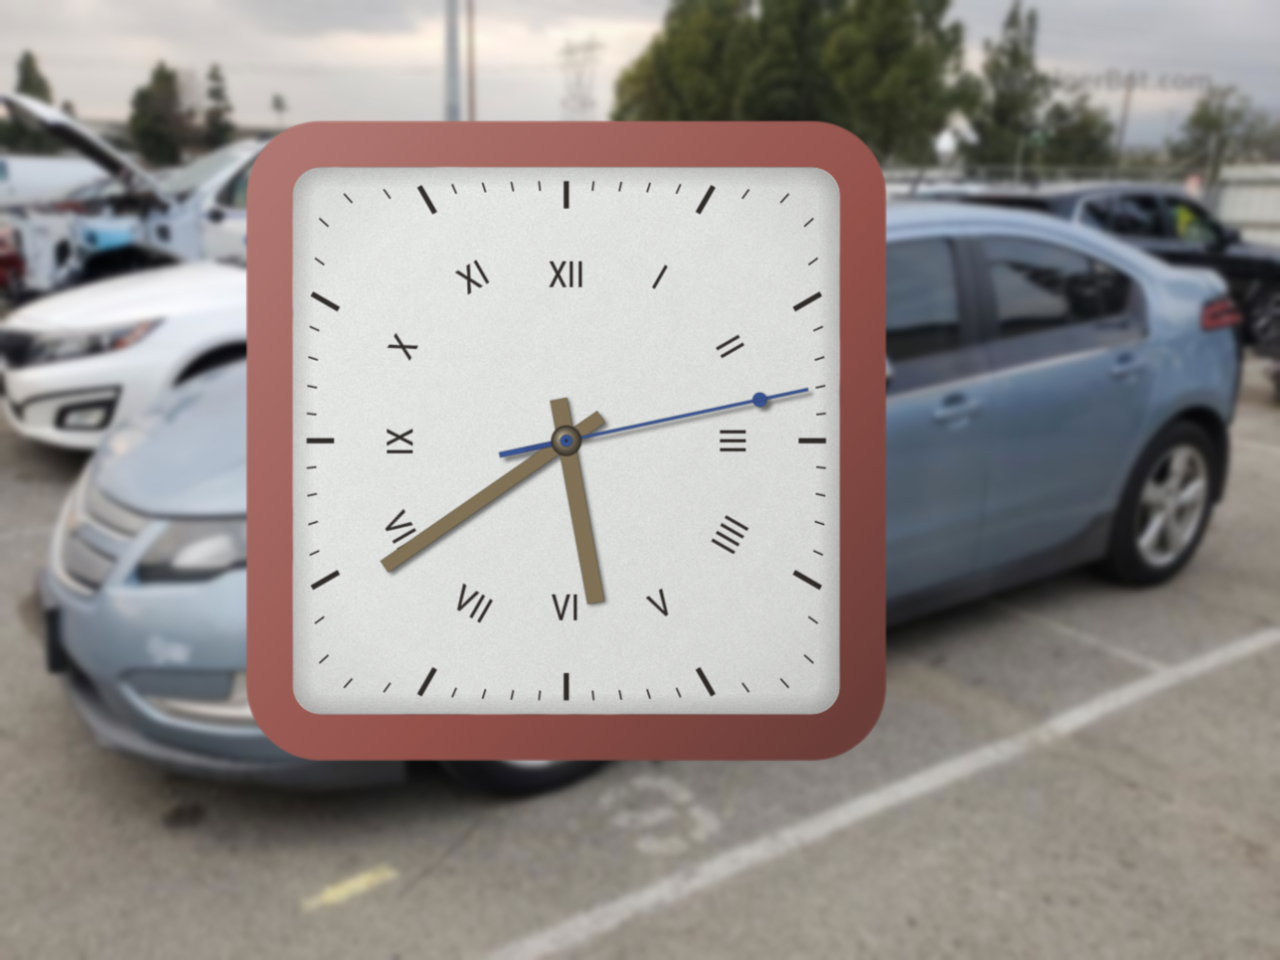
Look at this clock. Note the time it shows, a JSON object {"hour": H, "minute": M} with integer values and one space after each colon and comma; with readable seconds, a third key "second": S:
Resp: {"hour": 5, "minute": 39, "second": 13}
